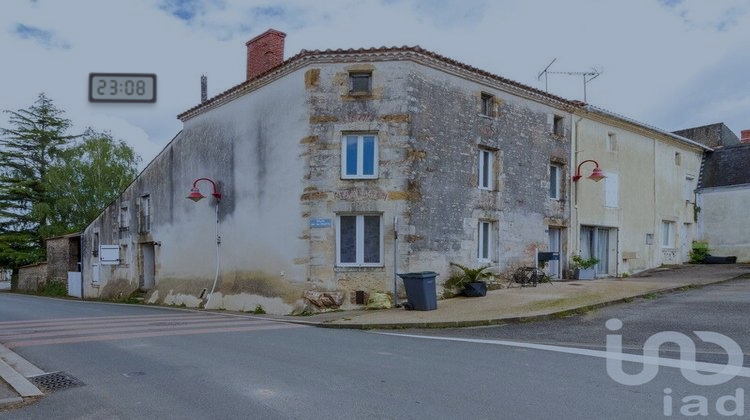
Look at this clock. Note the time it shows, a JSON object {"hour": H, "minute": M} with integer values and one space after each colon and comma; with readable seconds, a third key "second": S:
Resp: {"hour": 23, "minute": 8}
